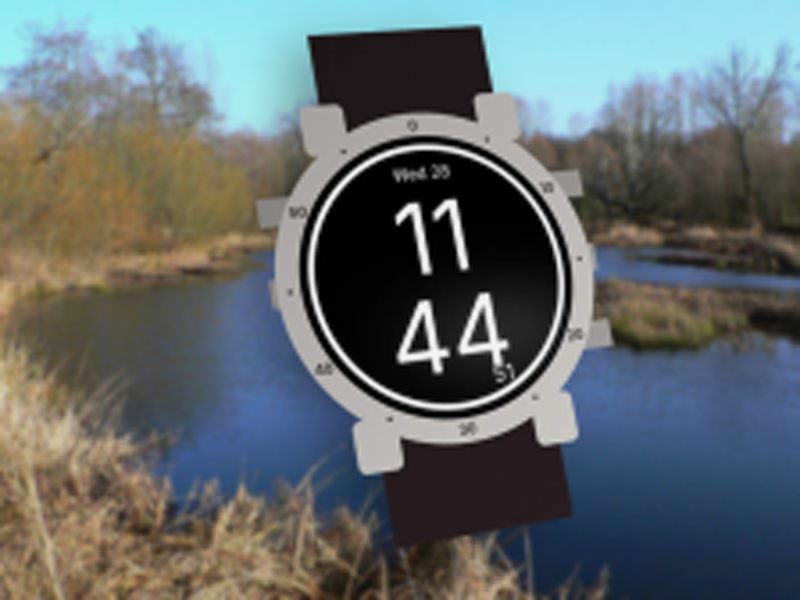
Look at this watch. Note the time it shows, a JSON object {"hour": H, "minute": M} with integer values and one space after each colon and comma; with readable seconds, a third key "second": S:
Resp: {"hour": 11, "minute": 44}
